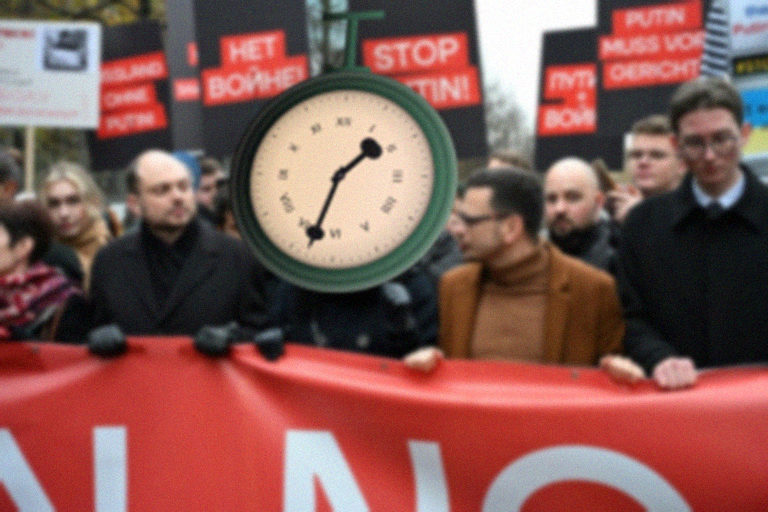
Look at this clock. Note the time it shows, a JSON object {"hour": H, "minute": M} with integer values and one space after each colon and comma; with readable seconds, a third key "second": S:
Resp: {"hour": 1, "minute": 33}
